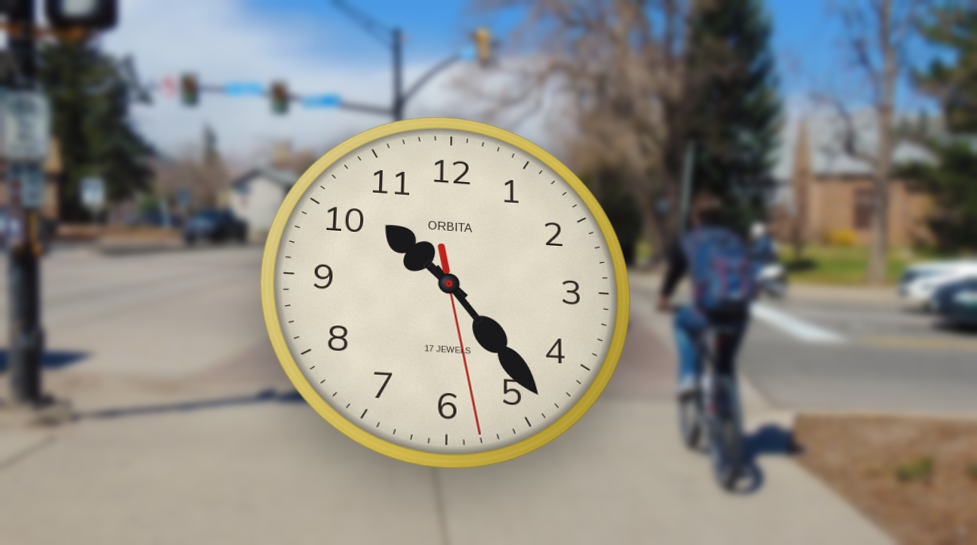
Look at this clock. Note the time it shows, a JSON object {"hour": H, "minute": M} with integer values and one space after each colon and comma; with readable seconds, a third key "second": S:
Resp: {"hour": 10, "minute": 23, "second": 28}
